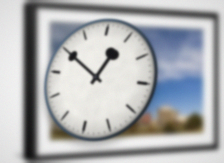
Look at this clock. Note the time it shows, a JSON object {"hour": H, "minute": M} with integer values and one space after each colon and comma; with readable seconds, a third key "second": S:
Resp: {"hour": 12, "minute": 50}
